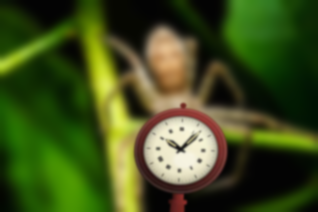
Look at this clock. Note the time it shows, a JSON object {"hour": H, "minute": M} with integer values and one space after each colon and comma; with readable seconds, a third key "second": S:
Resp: {"hour": 10, "minute": 7}
